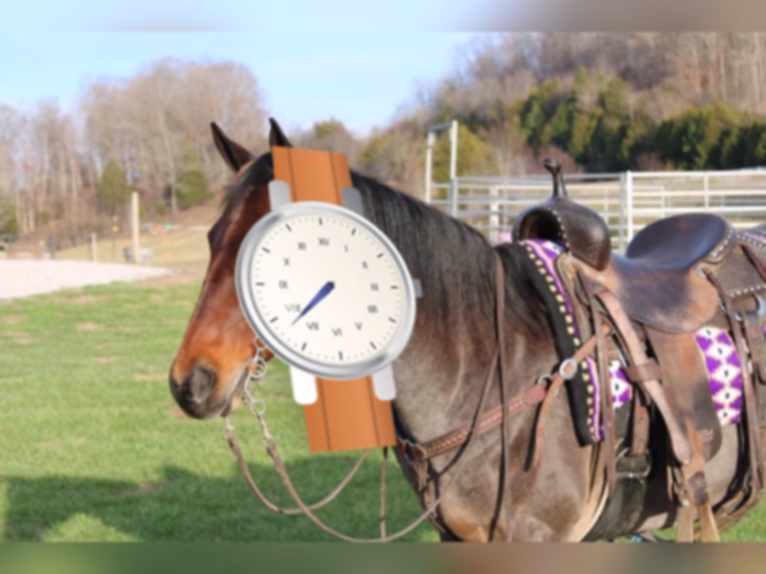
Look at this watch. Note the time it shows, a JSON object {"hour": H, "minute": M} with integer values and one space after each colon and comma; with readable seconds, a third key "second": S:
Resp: {"hour": 7, "minute": 38}
